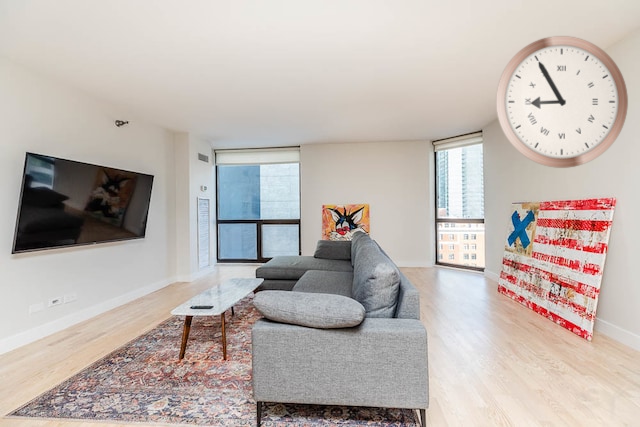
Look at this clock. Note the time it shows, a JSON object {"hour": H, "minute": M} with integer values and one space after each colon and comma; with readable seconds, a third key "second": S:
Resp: {"hour": 8, "minute": 55}
